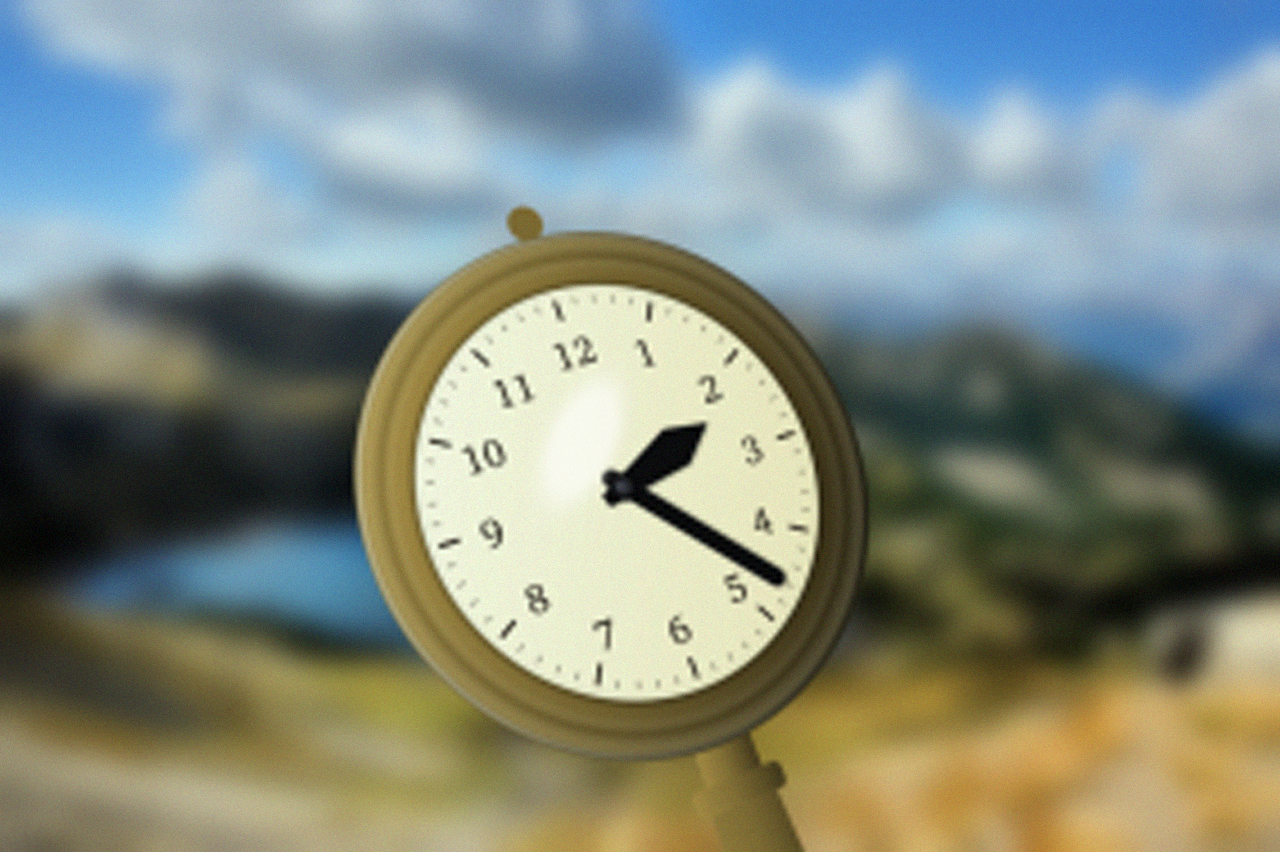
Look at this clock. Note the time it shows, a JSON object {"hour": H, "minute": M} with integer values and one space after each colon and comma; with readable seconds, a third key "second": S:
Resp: {"hour": 2, "minute": 23}
